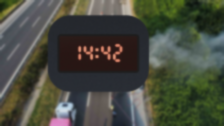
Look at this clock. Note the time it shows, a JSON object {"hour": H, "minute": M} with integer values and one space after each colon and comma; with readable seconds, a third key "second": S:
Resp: {"hour": 14, "minute": 42}
